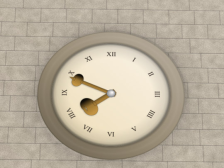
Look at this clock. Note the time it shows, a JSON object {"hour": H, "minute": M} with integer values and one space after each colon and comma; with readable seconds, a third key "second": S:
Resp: {"hour": 7, "minute": 49}
